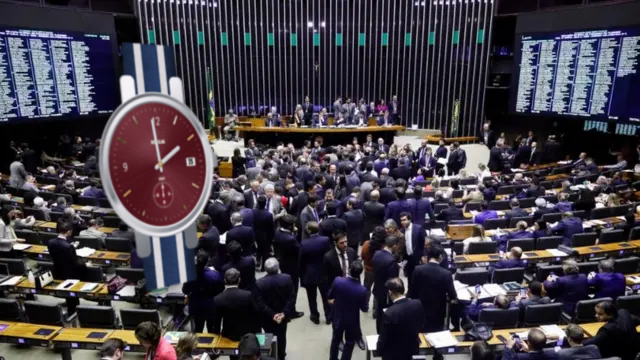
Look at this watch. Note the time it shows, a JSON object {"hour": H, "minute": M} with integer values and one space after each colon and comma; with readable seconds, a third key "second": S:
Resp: {"hour": 1, "minute": 59}
